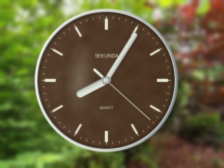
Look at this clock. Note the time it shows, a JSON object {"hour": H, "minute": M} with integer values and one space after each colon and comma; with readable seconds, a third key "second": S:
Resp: {"hour": 8, "minute": 5, "second": 22}
